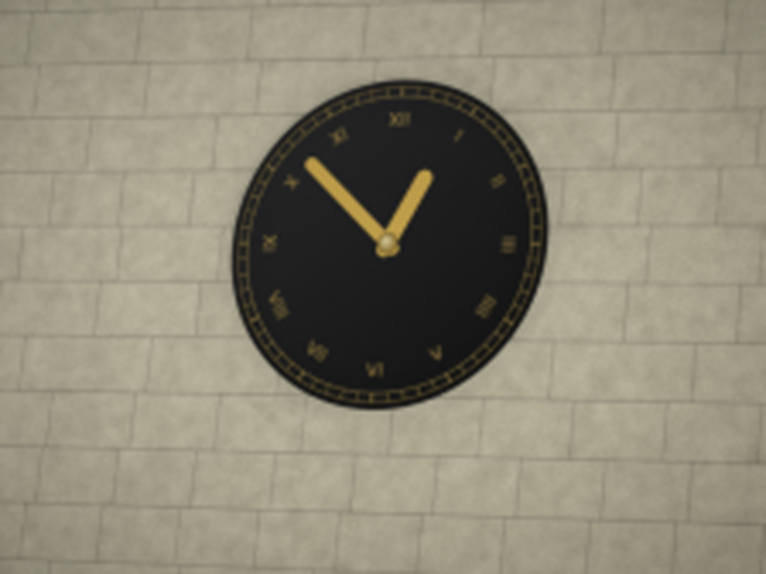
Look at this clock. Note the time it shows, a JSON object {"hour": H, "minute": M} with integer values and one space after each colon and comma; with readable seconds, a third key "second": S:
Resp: {"hour": 12, "minute": 52}
